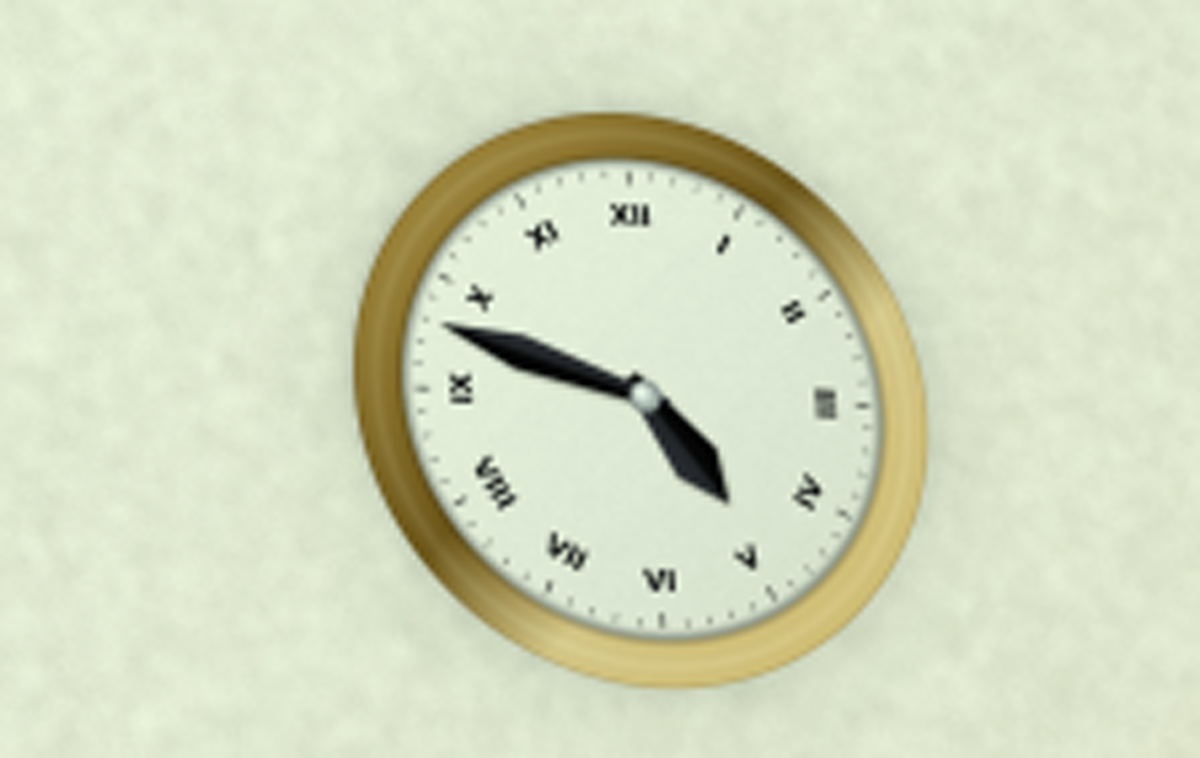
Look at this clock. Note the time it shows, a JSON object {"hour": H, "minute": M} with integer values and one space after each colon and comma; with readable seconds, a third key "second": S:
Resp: {"hour": 4, "minute": 48}
